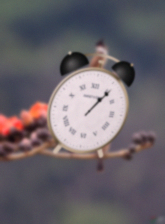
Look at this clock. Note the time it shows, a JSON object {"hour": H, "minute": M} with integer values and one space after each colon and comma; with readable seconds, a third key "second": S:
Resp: {"hour": 1, "minute": 6}
